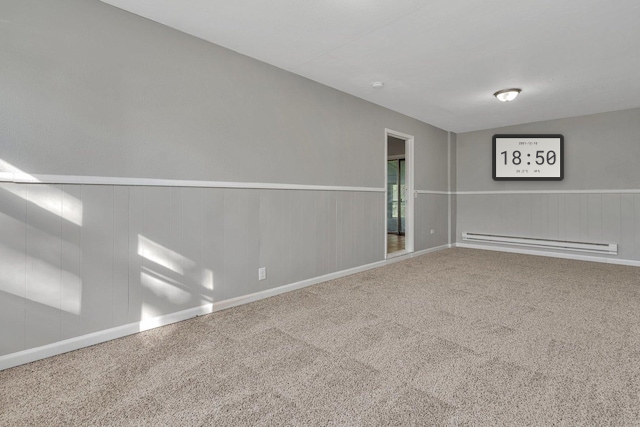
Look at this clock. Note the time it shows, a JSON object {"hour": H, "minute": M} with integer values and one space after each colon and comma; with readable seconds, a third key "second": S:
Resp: {"hour": 18, "minute": 50}
